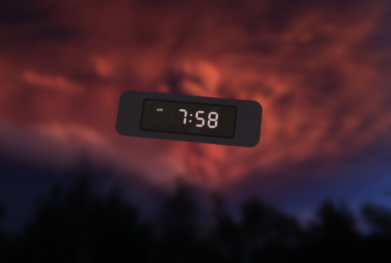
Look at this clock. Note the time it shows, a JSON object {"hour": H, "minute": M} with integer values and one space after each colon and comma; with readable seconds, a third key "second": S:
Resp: {"hour": 7, "minute": 58}
